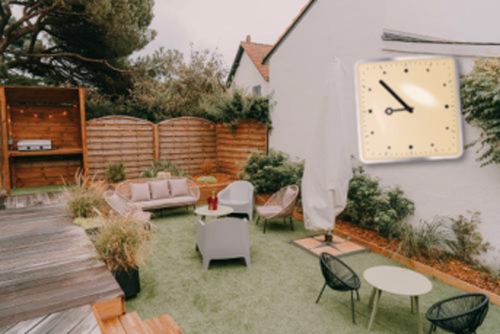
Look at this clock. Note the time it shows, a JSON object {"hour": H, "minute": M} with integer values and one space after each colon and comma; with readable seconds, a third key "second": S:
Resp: {"hour": 8, "minute": 53}
